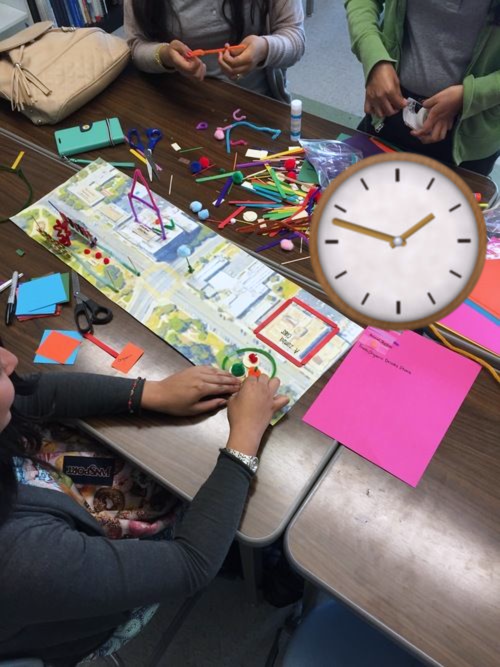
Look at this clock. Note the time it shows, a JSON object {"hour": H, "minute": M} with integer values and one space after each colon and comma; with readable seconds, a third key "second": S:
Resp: {"hour": 1, "minute": 48}
